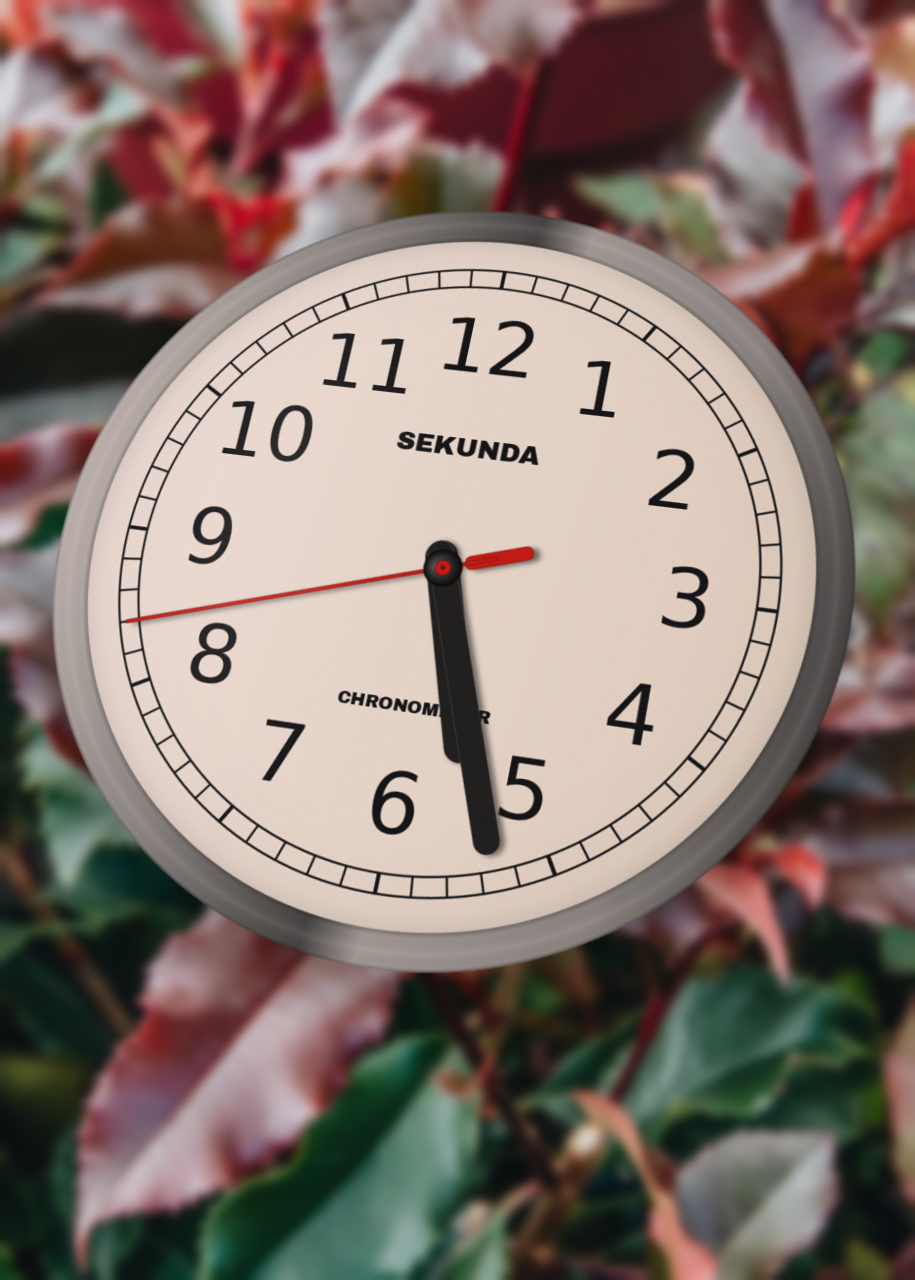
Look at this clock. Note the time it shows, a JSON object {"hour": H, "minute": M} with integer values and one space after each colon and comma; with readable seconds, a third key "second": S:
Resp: {"hour": 5, "minute": 26, "second": 42}
